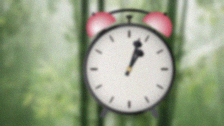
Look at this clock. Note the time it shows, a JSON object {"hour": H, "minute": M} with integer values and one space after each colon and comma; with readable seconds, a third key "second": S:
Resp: {"hour": 1, "minute": 3}
